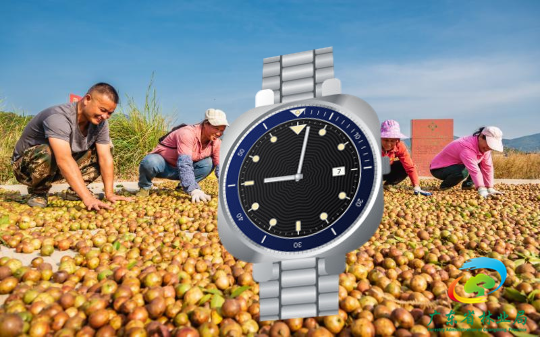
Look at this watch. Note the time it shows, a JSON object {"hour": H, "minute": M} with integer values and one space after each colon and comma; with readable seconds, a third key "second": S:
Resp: {"hour": 9, "minute": 2}
